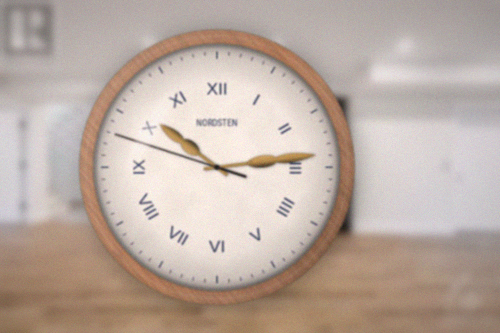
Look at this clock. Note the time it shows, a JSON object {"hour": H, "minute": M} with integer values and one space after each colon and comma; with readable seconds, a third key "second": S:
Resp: {"hour": 10, "minute": 13, "second": 48}
